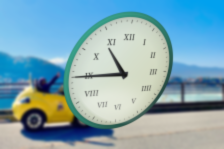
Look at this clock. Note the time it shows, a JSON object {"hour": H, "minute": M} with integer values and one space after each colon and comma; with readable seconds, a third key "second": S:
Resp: {"hour": 10, "minute": 45}
